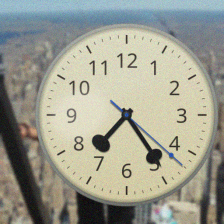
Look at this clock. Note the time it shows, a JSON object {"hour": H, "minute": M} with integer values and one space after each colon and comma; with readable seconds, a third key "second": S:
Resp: {"hour": 7, "minute": 24, "second": 22}
